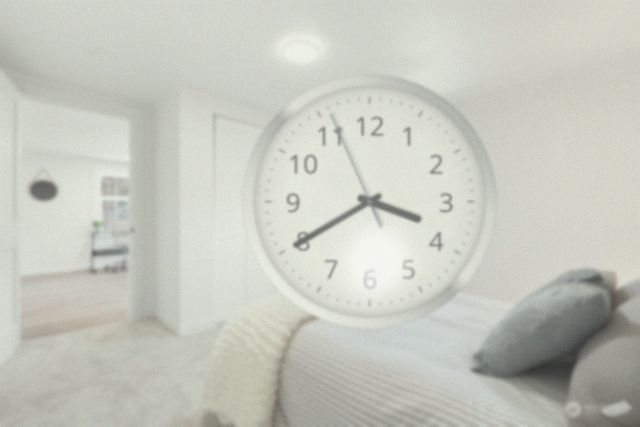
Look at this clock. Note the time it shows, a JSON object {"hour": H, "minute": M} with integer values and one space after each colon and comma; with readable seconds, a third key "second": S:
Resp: {"hour": 3, "minute": 39, "second": 56}
